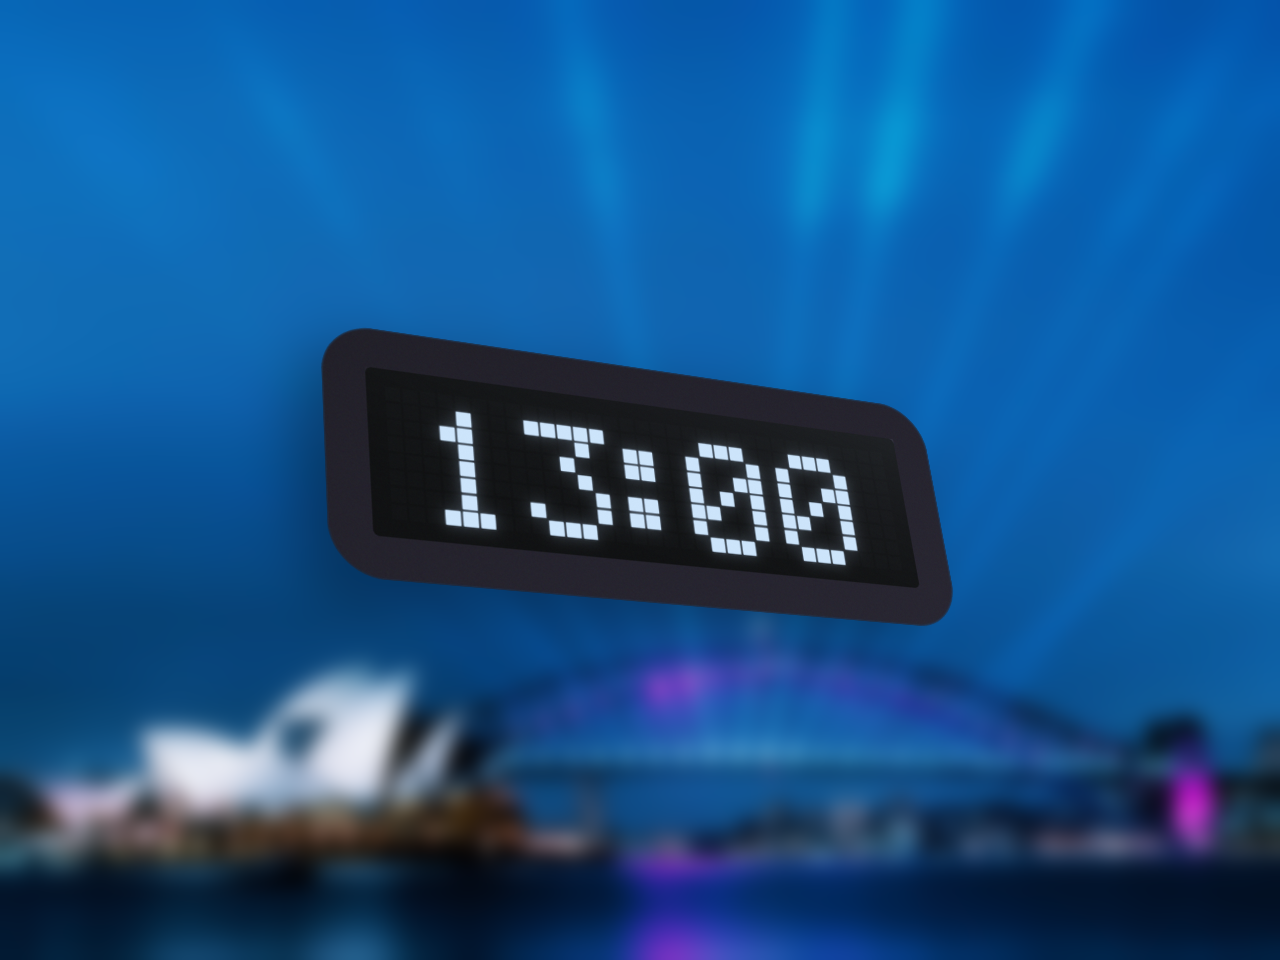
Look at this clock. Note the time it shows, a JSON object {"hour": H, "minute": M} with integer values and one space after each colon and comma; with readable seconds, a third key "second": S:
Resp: {"hour": 13, "minute": 0}
